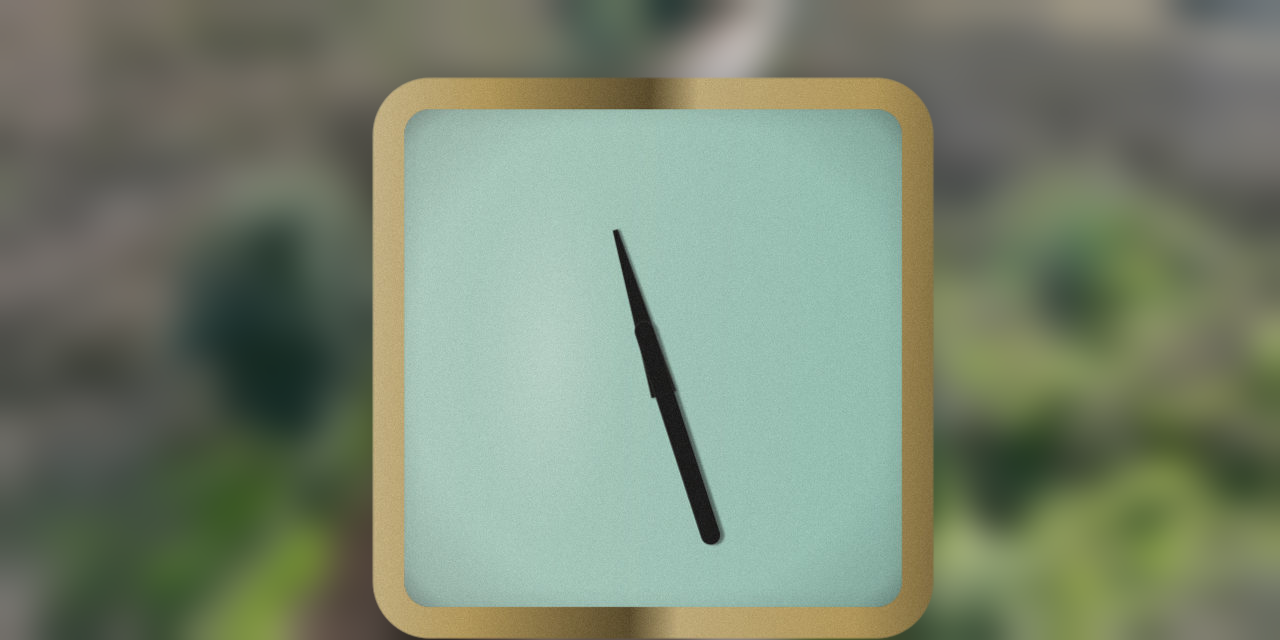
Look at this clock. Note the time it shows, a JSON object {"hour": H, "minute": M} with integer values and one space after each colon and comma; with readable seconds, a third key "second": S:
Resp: {"hour": 11, "minute": 27}
